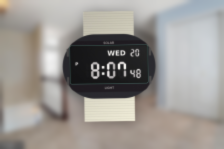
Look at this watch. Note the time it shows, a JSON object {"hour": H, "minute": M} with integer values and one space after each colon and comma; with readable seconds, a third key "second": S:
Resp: {"hour": 8, "minute": 7, "second": 48}
